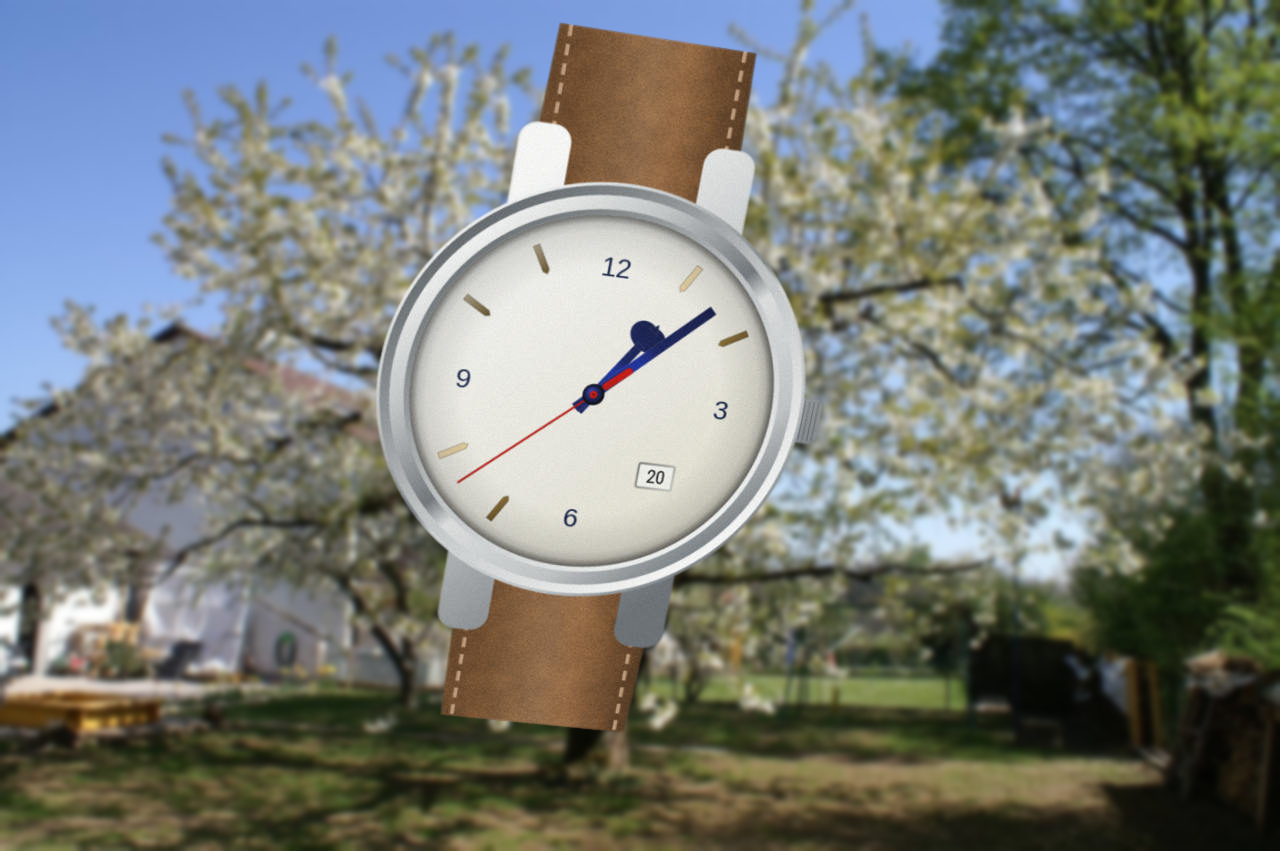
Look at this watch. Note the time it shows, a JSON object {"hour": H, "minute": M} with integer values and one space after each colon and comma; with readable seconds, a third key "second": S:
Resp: {"hour": 1, "minute": 7, "second": 38}
